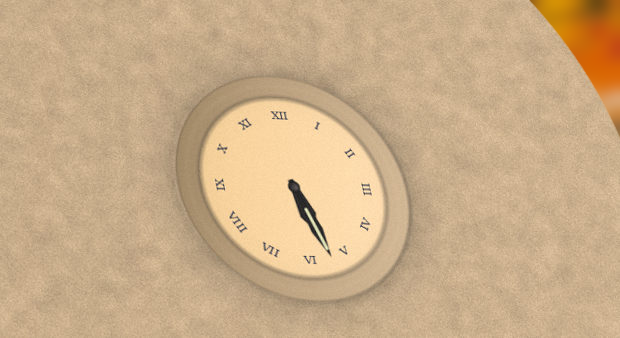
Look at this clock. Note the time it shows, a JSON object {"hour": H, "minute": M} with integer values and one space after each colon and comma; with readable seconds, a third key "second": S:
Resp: {"hour": 5, "minute": 27}
